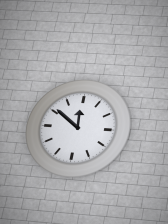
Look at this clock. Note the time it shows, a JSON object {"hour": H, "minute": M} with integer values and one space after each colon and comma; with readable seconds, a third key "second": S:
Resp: {"hour": 11, "minute": 51}
